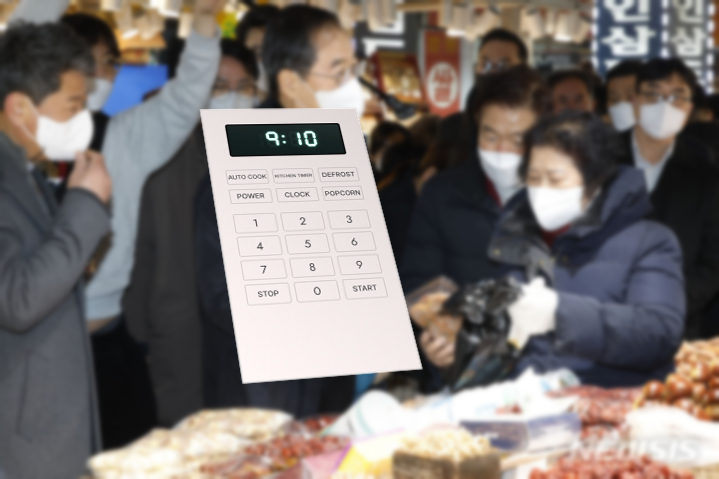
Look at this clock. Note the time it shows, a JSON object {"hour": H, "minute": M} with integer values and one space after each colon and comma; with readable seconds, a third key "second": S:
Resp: {"hour": 9, "minute": 10}
